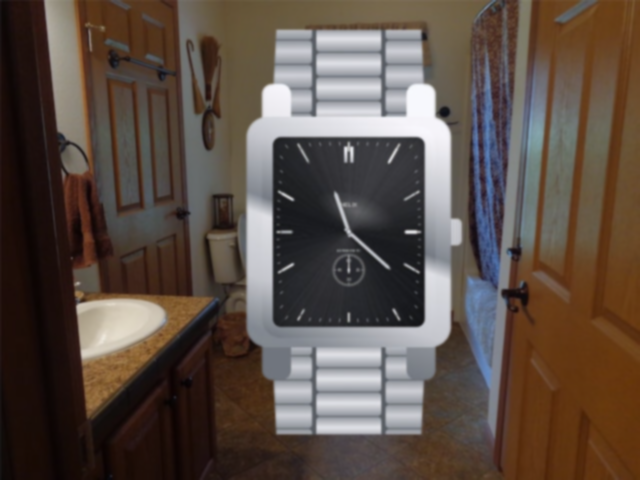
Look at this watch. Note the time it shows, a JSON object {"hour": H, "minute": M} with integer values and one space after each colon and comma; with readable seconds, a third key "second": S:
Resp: {"hour": 11, "minute": 22}
